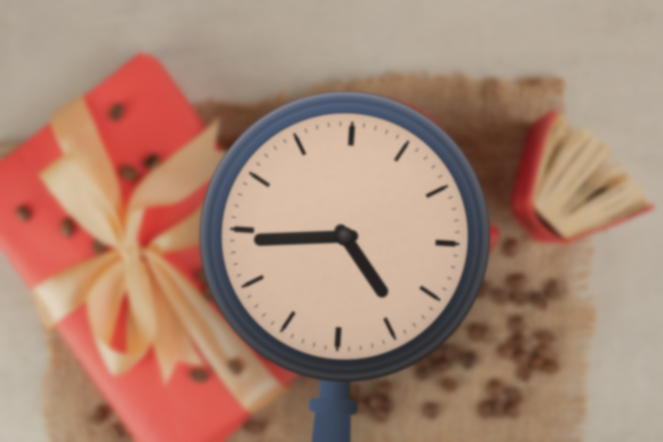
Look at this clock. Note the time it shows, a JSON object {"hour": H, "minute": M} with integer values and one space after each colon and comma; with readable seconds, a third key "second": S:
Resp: {"hour": 4, "minute": 44}
